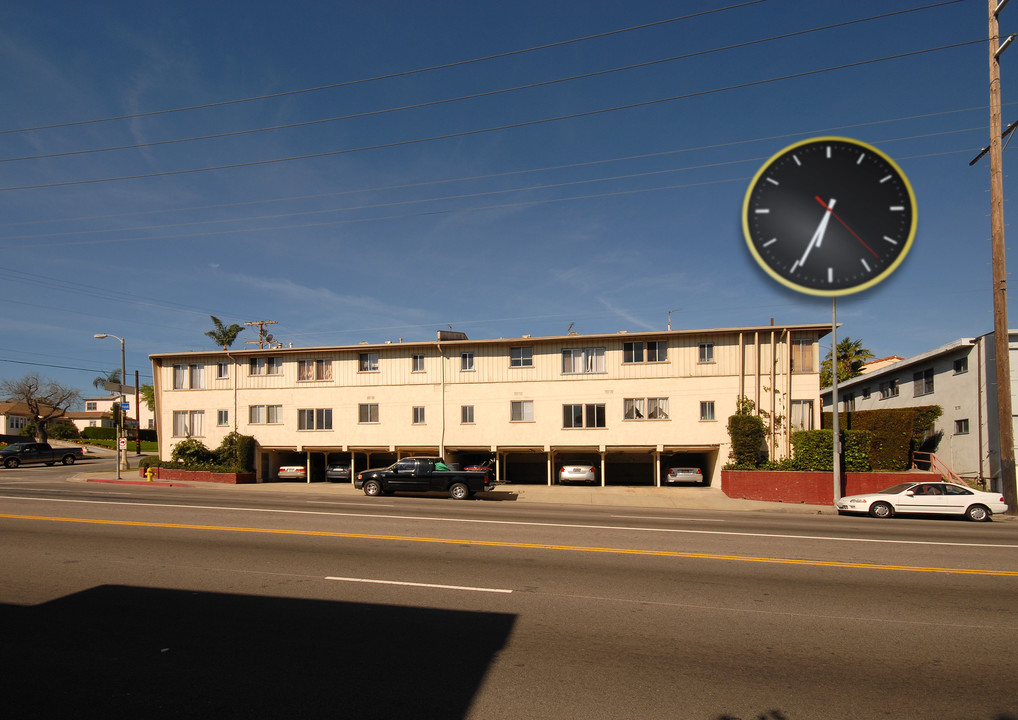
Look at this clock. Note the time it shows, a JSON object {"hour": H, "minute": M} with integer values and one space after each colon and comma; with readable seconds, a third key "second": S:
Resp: {"hour": 6, "minute": 34, "second": 23}
